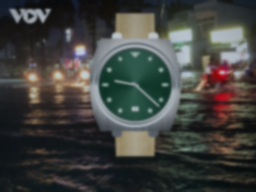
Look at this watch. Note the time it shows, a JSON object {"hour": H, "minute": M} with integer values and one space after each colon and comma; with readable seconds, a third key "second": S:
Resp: {"hour": 9, "minute": 22}
